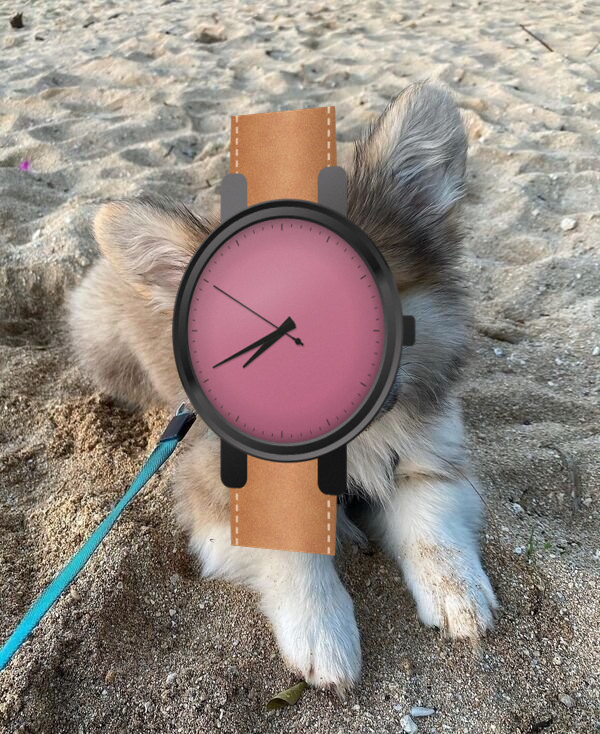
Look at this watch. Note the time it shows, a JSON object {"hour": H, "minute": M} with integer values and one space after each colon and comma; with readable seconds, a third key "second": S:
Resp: {"hour": 7, "minute": 40, "second": 50}
